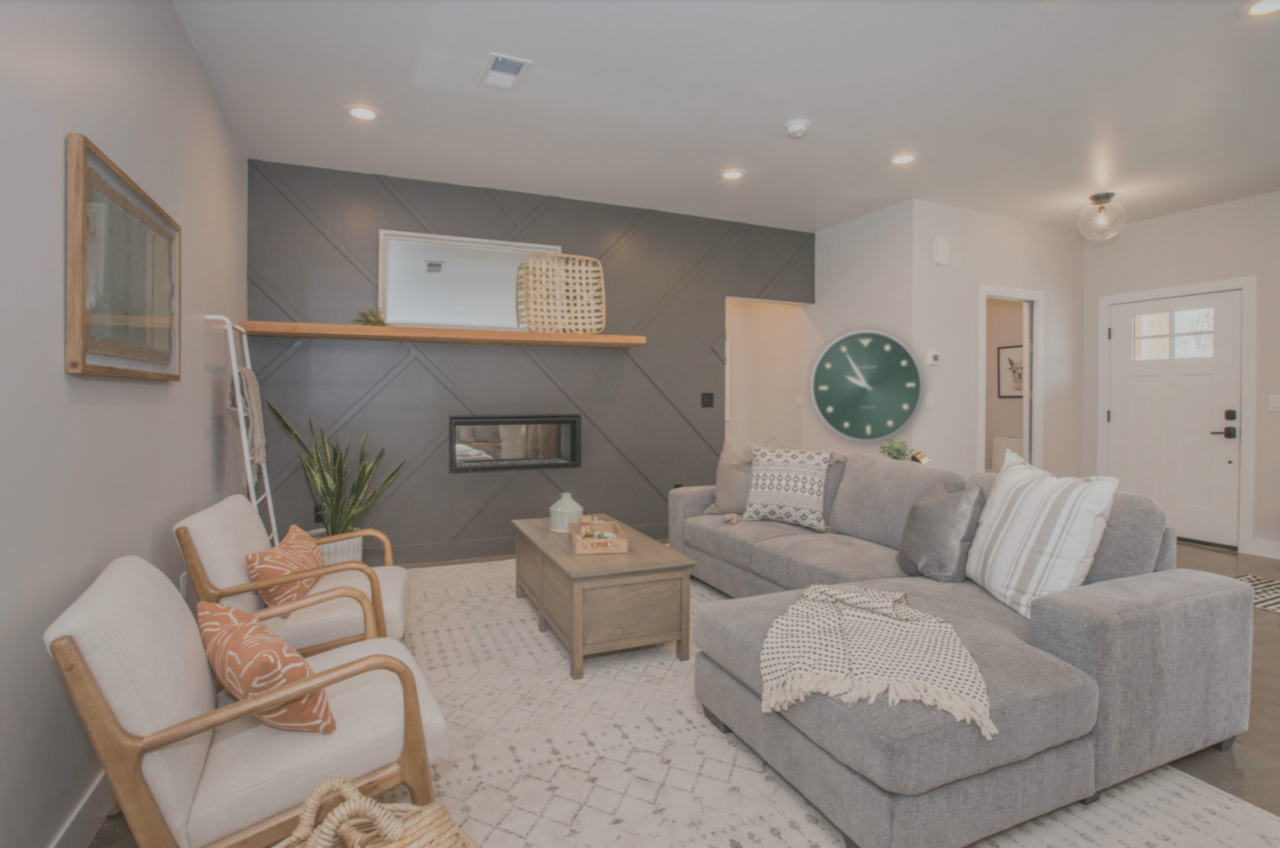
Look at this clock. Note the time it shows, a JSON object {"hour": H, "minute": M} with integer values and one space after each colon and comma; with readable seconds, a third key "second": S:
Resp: {"hour": 9, "minute": 55}
